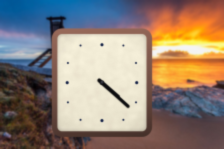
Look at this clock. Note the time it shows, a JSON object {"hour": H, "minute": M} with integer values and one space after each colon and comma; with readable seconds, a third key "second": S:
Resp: {"hour": 4, "minute": 22}
